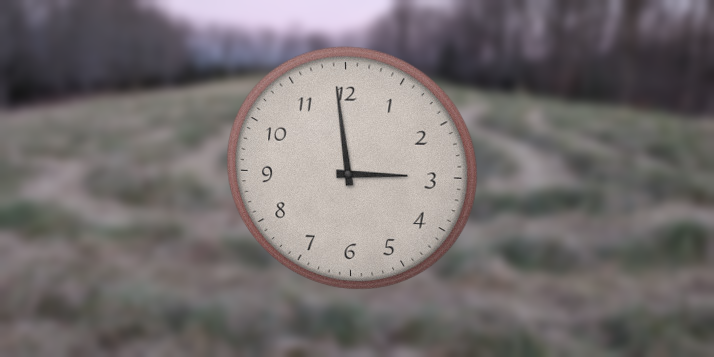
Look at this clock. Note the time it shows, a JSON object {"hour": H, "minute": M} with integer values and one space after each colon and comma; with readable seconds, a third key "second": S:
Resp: {"hour": 2, "minute": 59}
